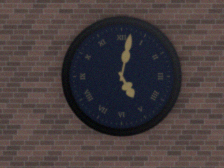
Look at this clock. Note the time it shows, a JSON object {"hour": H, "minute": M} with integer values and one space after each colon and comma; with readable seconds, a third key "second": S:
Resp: {"hour": 5, "minute": 2}
